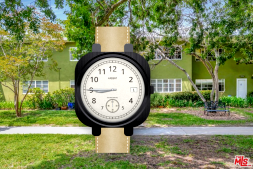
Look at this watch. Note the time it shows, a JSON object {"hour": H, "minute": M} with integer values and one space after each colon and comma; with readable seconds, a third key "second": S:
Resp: {"hour": 8, "minute": 45}
